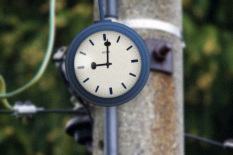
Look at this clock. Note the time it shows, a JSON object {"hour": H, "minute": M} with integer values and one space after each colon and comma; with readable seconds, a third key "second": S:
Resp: {"hour": 9, "minute": 1}
